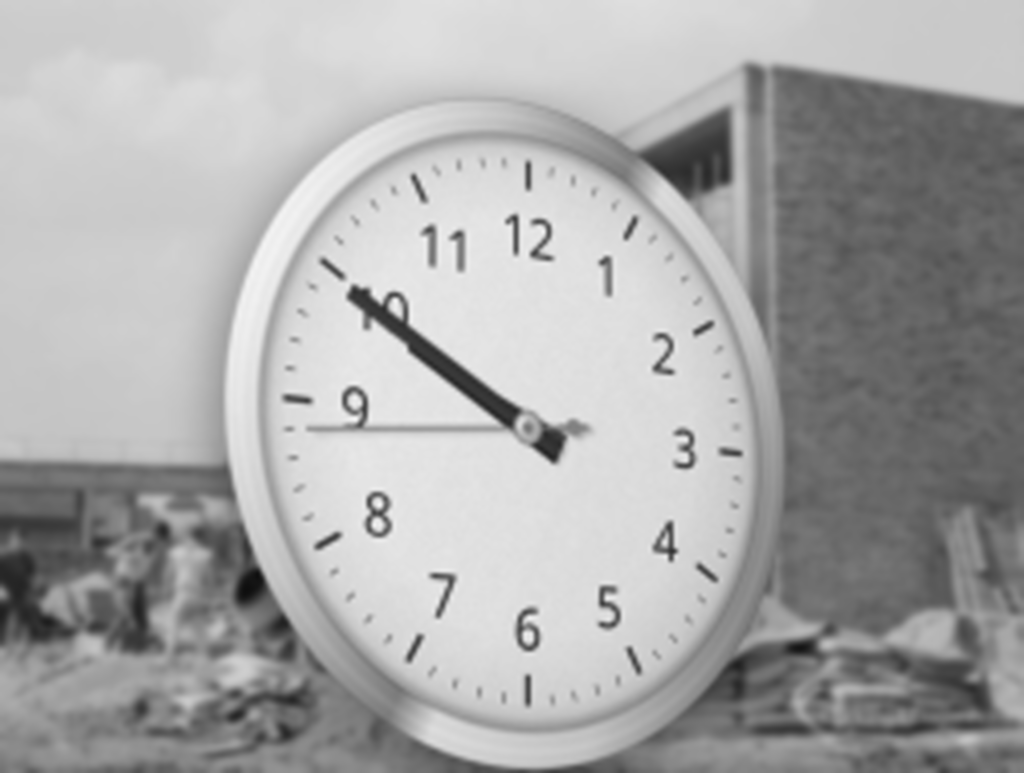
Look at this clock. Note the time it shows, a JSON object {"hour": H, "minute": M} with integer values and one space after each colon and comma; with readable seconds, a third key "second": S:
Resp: {"hour": 9, "minute": 49, "second": 44}
